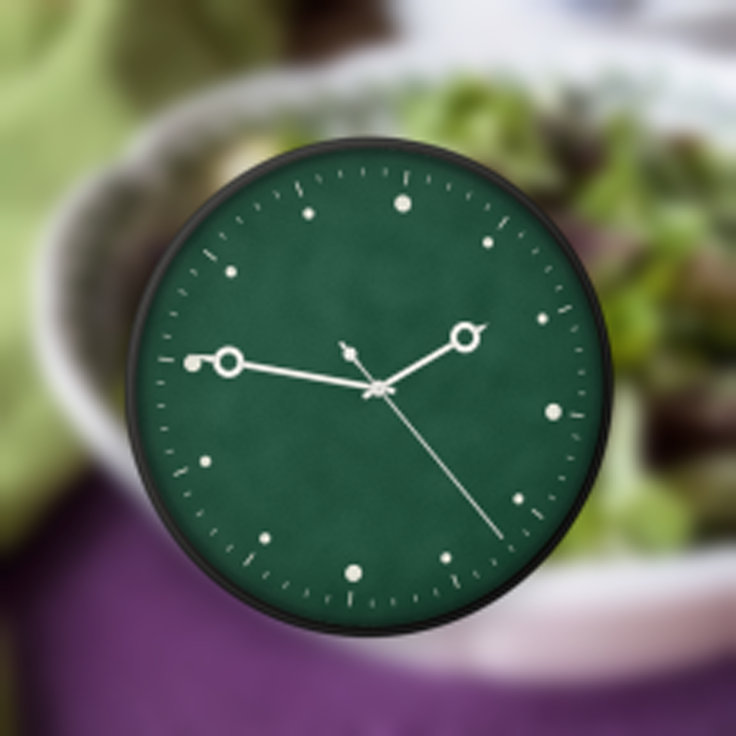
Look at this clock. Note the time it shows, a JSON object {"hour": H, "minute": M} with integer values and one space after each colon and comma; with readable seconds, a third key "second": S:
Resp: {"hour": 1, "minute": 45, "second": 22}
